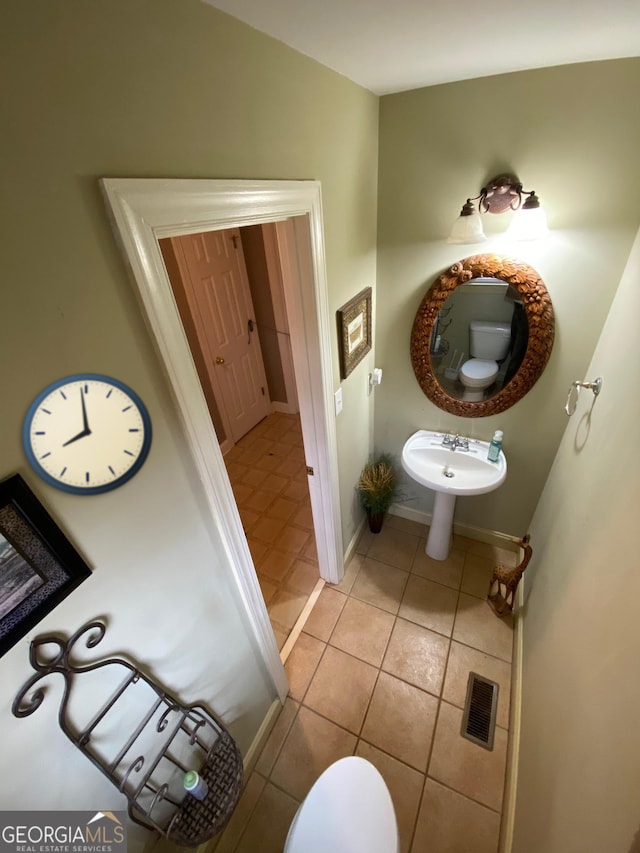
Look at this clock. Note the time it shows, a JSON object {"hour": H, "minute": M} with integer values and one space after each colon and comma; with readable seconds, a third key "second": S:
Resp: {"hour": 7, "minute": 59}
